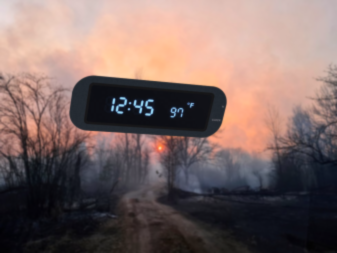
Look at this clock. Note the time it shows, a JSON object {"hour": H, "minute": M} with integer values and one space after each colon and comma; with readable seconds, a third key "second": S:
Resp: {"hour": 12, "minute": 45}
